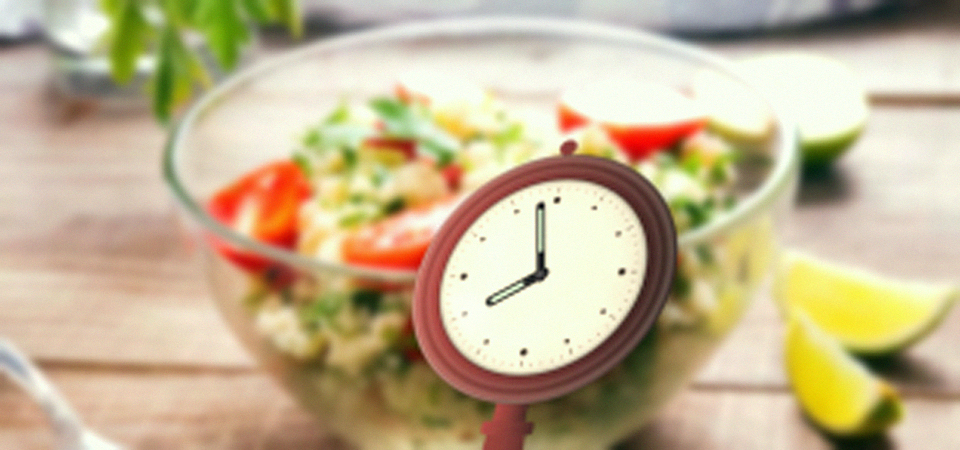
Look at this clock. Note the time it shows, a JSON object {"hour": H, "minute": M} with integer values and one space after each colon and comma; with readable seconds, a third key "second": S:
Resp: {"hour": 7, "minute": 58}
